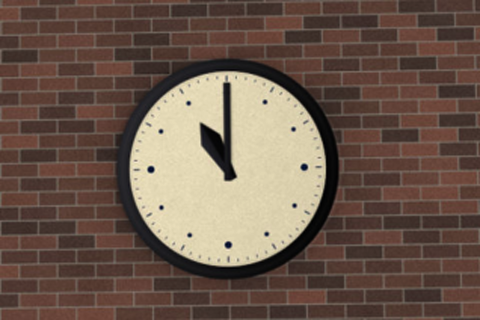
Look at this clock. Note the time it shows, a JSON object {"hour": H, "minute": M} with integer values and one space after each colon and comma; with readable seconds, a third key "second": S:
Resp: {"hour": 11, "minute": 0}
